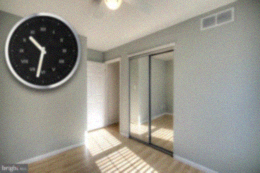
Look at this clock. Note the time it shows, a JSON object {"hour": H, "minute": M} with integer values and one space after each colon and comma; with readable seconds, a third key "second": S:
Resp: {"hour": 10, "minute": 32}
